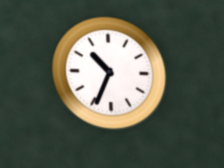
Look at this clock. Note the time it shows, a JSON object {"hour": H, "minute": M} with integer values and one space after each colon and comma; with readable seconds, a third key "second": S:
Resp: {"hour": 10, "minute": 34}
